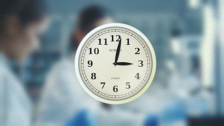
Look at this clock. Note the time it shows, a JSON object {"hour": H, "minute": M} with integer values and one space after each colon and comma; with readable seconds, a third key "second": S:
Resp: {"hour": 3, "minute": 2}
